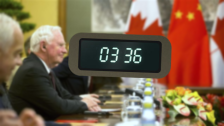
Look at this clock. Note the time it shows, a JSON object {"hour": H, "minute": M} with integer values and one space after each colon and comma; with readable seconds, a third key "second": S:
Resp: {"hour": 3, "minute": 36}
